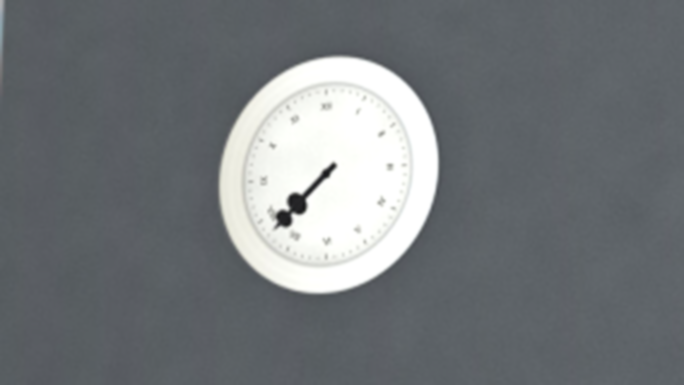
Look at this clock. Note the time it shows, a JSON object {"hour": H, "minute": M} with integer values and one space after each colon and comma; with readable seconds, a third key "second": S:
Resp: {"hour": 7, "minute": 38}
